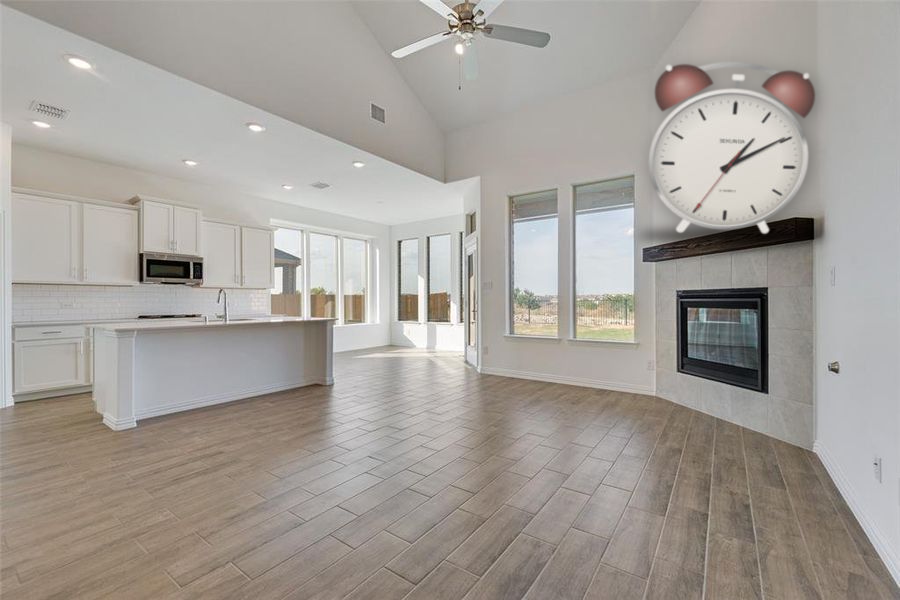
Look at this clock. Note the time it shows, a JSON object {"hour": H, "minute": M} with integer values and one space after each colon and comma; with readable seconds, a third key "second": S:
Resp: {"hour": 1, "minute": 9, "second": 35}
